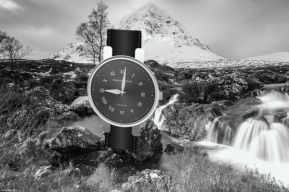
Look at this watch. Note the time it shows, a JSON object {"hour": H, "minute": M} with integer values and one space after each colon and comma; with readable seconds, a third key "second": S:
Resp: {"hour": 9, "minute": 1}
